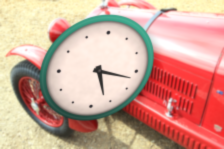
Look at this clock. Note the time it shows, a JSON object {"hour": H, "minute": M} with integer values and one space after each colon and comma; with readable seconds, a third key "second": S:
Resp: {"hour": 5, "minute": 17}
